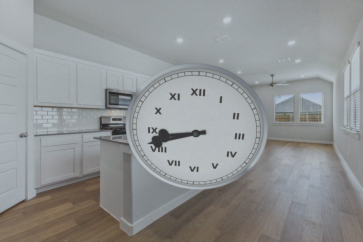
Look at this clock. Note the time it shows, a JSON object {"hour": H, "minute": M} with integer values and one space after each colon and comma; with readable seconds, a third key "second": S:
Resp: {"hour": 8, "minute": 42}
